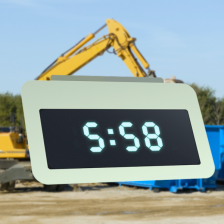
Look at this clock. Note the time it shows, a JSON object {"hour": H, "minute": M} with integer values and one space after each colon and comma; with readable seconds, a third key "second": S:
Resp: {"hour": 5, "minute": 58}
